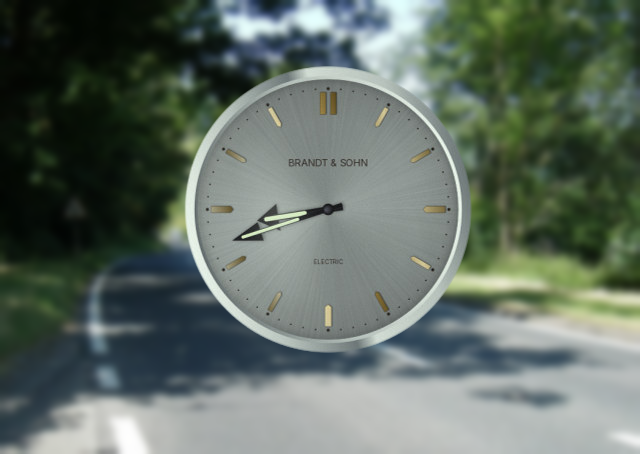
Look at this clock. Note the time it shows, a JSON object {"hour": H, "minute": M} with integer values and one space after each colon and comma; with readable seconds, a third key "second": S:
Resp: {"hour": 8, "minute": 42}
